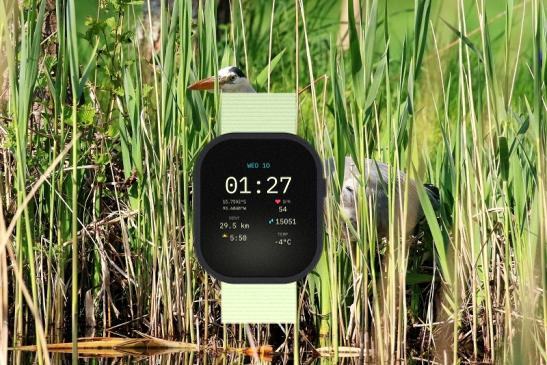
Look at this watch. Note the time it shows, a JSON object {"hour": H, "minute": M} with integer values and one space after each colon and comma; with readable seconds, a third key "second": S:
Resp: {"hour": 1, "minute": 27}
